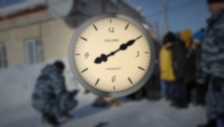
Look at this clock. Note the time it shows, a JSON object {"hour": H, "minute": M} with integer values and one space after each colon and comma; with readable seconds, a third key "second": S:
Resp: {"hour": 8, "minute": 10}
